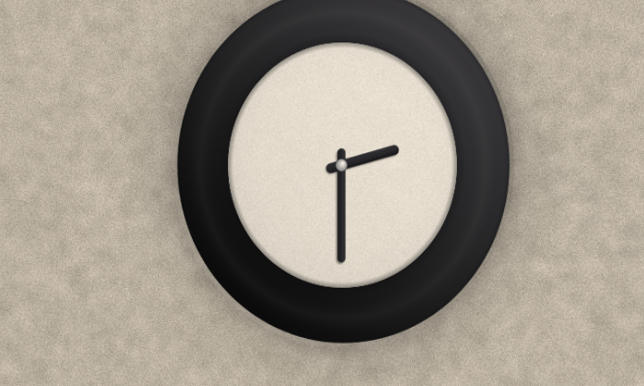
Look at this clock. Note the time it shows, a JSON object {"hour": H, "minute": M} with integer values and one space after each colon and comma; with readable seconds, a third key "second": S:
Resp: {"hour": 2, "minute": 30}
